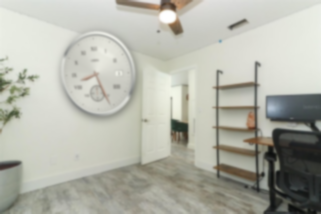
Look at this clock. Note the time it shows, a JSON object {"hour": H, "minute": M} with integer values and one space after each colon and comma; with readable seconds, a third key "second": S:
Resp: {"hour": 8, "minute": 26}
